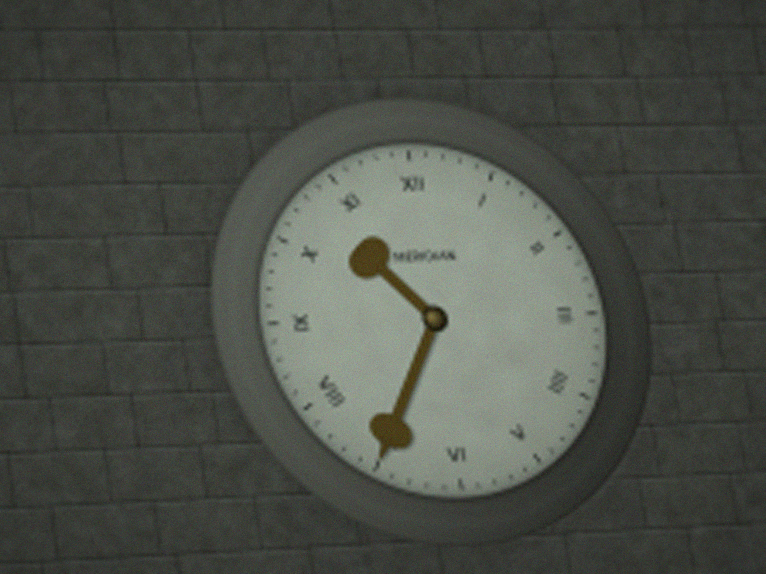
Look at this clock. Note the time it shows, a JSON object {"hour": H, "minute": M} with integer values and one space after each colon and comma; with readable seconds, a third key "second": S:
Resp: {"hour": 10, "minute": 35}
